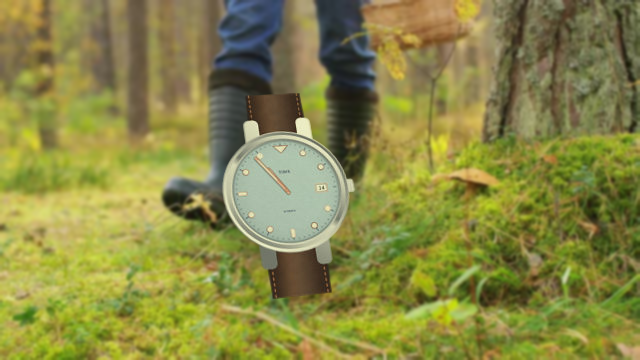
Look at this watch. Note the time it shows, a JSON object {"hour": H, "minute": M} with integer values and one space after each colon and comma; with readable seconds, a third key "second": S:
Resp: {"hour": 10, "minute": 54}
